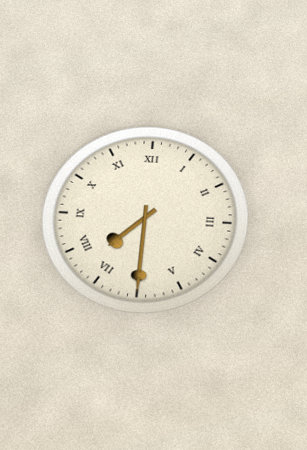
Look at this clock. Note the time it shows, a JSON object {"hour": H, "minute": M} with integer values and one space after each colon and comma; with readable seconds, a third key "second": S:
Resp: {"hour": 7, "minute": 30}
